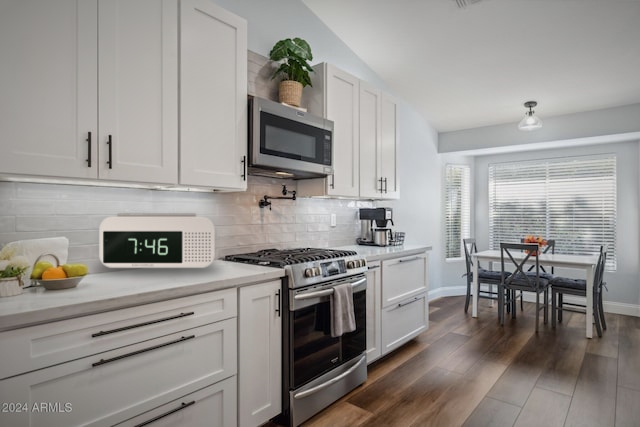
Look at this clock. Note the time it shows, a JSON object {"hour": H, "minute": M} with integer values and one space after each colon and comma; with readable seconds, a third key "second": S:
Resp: {"hour": 7, "minute": 46}
